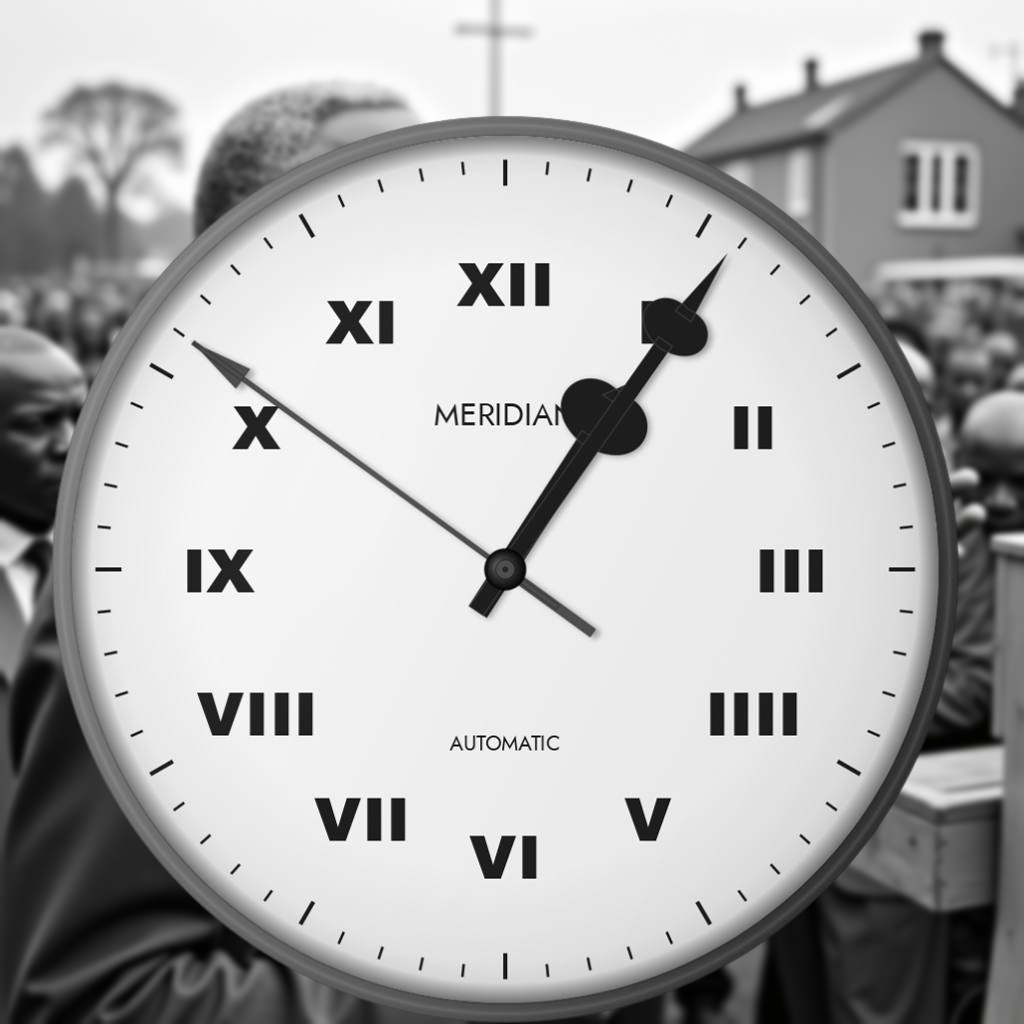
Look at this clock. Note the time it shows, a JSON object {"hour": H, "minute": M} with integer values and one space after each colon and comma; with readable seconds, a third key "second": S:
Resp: {"hour": 1, "minute": 5, "second": 51}
